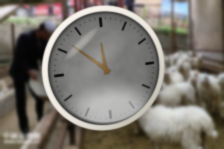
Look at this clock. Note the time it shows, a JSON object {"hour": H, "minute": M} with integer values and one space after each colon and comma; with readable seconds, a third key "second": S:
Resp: {"hour": 11, "minute": 52}
